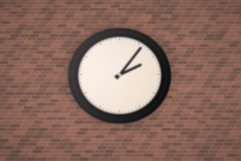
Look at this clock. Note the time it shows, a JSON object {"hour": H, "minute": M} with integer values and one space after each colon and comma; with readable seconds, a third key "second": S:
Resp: {"hour": 2, "minute": 6}
